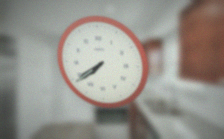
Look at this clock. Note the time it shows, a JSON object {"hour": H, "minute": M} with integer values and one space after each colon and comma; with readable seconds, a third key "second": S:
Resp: {"hour": 7, "minute": 39}
